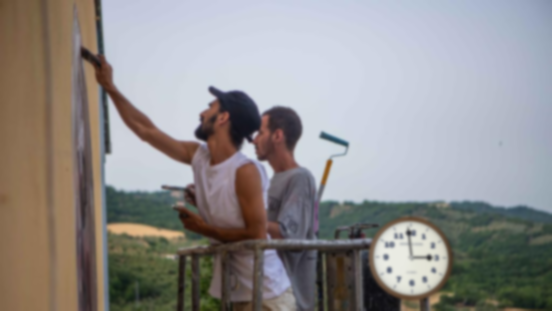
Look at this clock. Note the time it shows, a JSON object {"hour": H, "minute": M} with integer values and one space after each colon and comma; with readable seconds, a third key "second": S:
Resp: {"hour": 2, "minute": 59}
